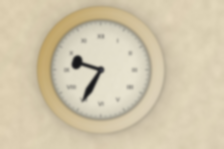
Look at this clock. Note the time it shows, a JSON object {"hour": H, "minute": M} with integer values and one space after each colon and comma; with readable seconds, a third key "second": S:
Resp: {"hour": 9, "minute": 35}
